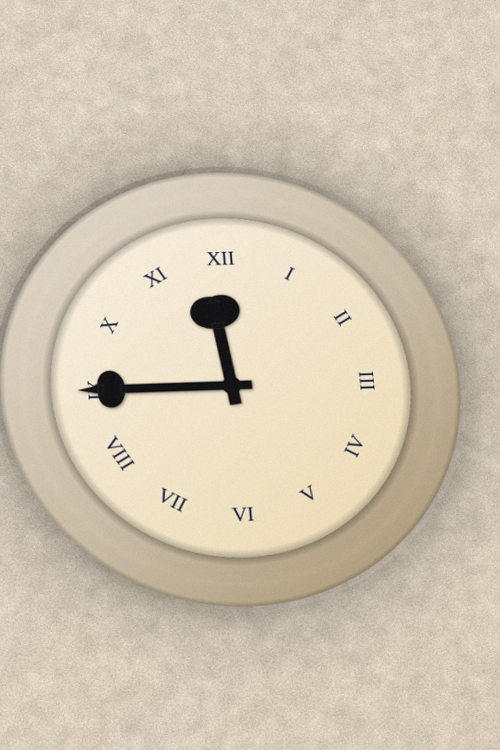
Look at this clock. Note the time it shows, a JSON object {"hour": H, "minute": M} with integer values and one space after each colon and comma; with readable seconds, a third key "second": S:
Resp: {"hour": 11, "minute": 45}
